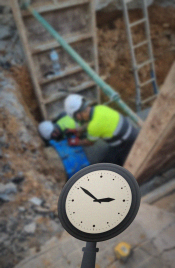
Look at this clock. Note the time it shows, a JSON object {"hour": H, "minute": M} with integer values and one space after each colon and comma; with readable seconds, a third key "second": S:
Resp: {"hour": 2, "minute": 51}
